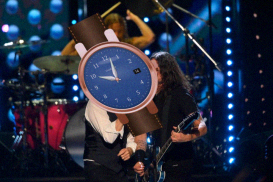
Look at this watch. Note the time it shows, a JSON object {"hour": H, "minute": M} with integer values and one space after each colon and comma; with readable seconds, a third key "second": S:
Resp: {"hour": 10, "minute": 2}
